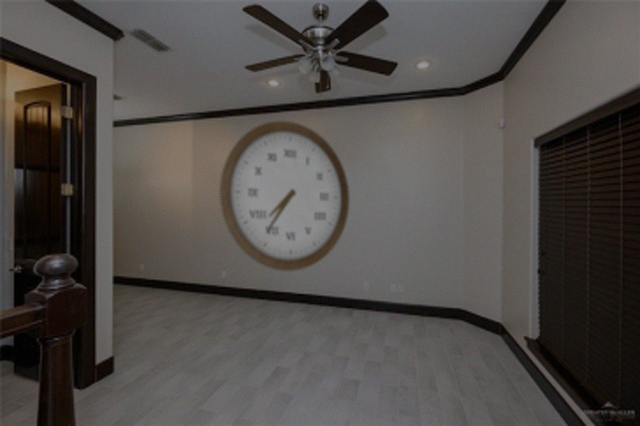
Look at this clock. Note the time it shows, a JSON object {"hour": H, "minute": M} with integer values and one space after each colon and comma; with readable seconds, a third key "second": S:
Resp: {"hour": 7, "minute": 36}
